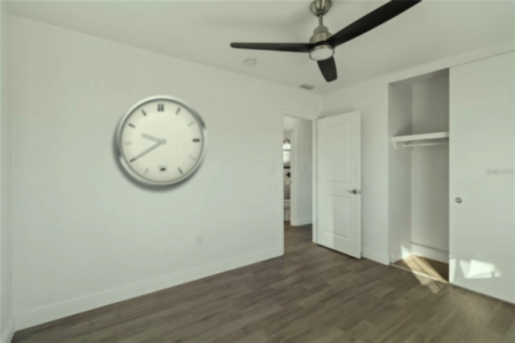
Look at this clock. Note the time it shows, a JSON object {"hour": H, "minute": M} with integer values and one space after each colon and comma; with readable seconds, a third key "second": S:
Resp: {"hour": 9, "minute": 40}
